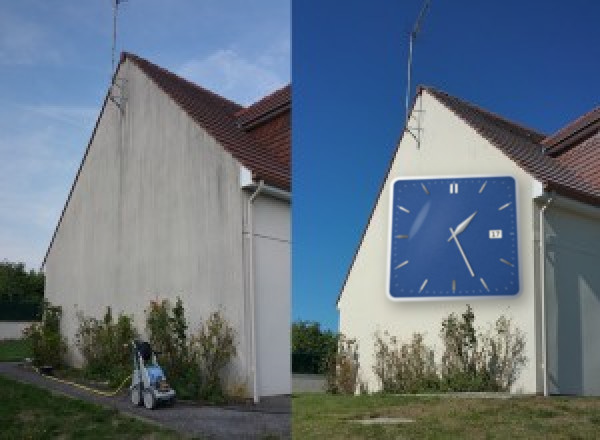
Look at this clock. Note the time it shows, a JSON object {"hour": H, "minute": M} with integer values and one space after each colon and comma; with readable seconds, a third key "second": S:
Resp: {"hour": 1, "minute": 26}
